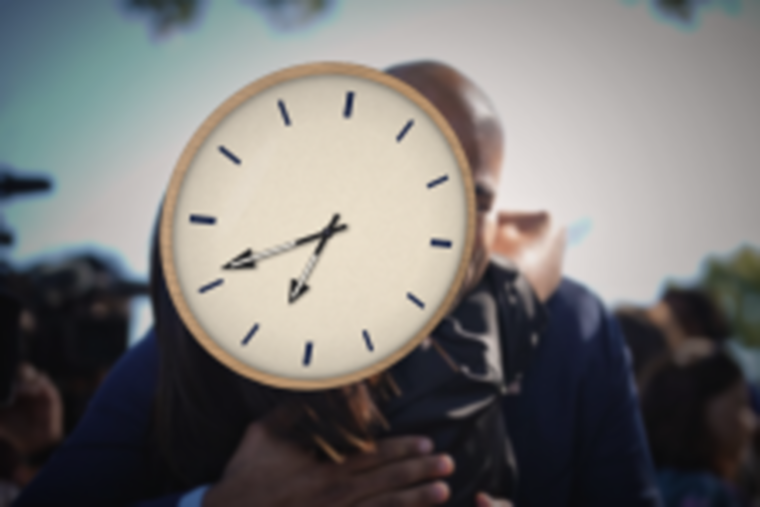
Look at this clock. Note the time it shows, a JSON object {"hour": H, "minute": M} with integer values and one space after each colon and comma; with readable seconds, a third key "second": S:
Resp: {"hour": 6, "minute": 41}
